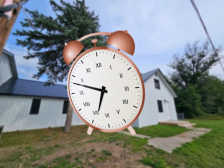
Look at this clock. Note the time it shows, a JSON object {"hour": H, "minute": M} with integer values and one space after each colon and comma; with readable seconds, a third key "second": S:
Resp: {"hour": 6, "minute": 48}
